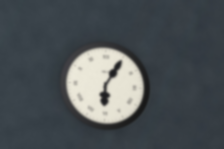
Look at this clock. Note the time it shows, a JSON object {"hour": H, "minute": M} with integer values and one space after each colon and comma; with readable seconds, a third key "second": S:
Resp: {"hour": 6, "minute": 5}
